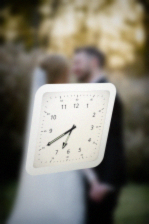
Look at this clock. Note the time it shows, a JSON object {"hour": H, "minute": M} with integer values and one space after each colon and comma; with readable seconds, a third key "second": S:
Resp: {"hour": 6, "minute": 40}
